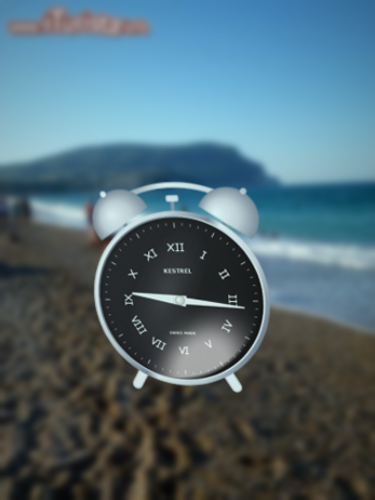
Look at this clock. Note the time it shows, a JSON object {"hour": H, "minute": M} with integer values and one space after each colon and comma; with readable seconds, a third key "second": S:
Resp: {"hour": 9, "minute": 16}
